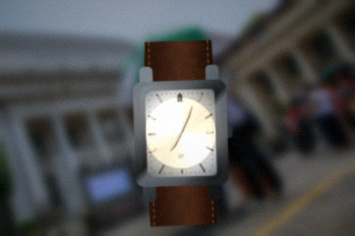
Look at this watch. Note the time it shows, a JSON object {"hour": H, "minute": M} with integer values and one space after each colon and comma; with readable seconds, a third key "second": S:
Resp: {"hour": 7, "minute": 4}
